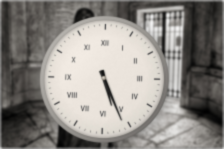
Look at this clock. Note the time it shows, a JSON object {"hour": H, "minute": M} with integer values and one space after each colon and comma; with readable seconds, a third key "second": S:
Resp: {"hour": 5, "minute": 26}
